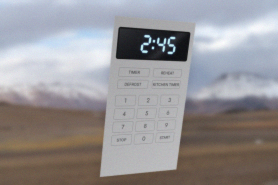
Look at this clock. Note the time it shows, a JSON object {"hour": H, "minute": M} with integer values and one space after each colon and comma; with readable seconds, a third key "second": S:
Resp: {"hour": 2, "minute": 45}
